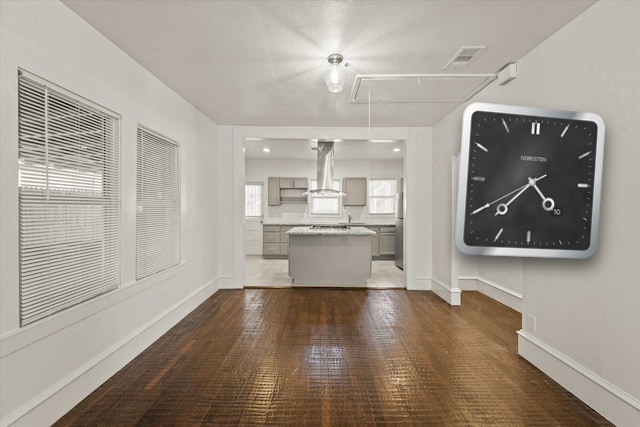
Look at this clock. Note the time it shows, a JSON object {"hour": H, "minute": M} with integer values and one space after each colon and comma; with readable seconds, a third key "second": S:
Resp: {"hour": 4, "minute": 37, "second": 40}
